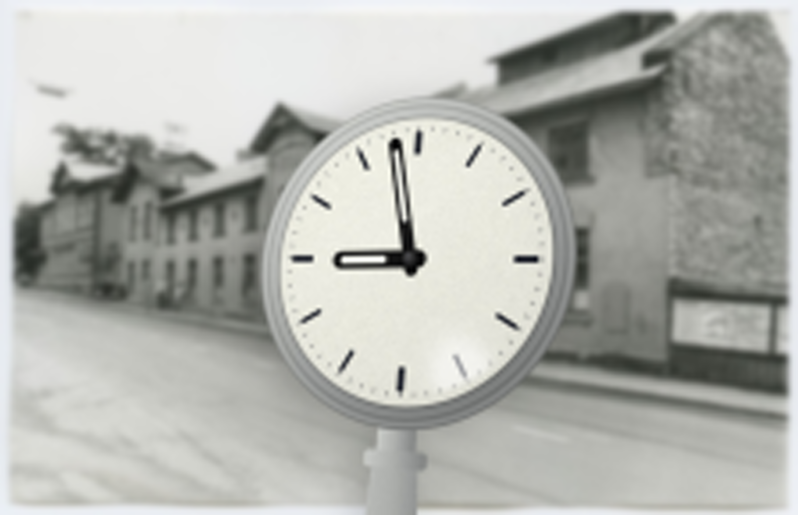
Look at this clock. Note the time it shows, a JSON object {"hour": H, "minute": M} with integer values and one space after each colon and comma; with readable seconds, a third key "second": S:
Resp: {"hour": 8, "minute": 58}
